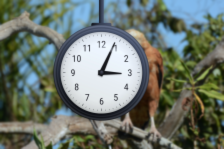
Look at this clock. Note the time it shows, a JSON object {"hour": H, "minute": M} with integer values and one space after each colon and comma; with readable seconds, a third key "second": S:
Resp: {"hour": 3, "minute": 4}
